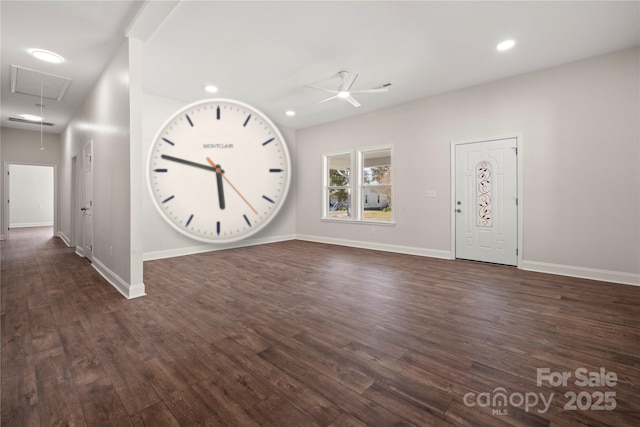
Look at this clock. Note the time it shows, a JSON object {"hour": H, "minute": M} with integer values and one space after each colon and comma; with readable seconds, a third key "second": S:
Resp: {"hour": 5, "minute": 47, "second": 23}
